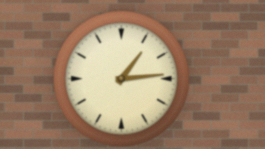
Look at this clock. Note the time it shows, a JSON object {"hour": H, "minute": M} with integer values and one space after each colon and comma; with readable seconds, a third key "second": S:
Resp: {"hour": 1, "minute": 14}
